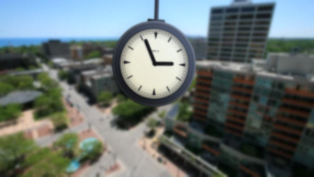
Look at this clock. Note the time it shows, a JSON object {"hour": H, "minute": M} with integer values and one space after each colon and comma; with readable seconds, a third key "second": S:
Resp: {"hour": 2, "minute": 56}
